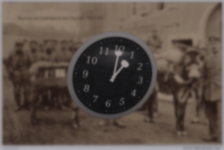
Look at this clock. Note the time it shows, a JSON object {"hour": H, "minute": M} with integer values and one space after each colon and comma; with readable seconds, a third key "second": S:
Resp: {"hour": 1, "minute": 0}
